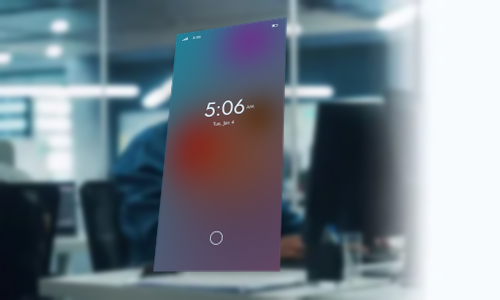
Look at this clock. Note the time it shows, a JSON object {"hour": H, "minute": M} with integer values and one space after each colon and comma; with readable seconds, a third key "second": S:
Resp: {"hour": 5, "minute": 6}
